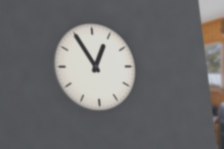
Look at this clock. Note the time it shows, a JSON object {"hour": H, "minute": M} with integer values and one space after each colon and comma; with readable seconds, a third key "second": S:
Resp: {"hour": 12, "minute": 55}
